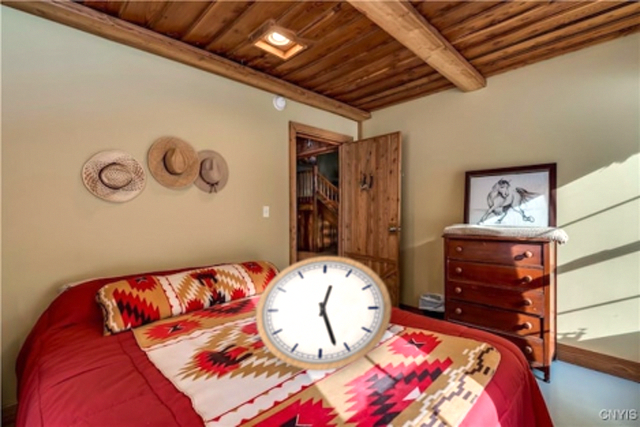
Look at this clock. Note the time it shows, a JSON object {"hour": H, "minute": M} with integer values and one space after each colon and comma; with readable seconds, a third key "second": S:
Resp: {"hour": 12, "minute": 27}
